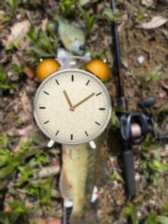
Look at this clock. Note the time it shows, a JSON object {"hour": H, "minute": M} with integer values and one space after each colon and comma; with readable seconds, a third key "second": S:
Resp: {"hour": 11, "minute": 9}
